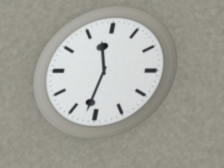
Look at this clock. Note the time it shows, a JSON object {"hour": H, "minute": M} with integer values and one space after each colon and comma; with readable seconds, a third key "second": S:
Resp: {"hour": 11, "minute": 32}
